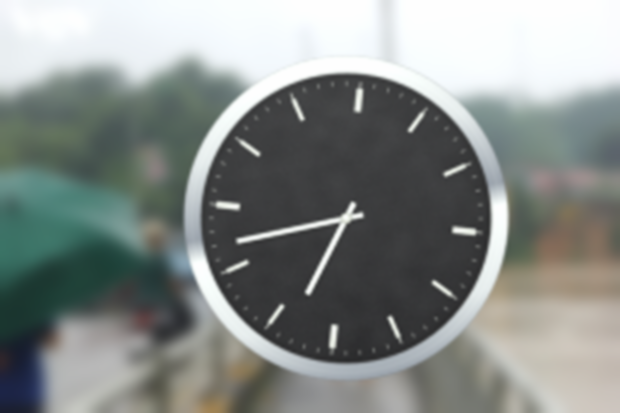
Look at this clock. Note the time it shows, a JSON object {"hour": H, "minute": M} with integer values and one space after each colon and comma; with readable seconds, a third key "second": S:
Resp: {"hour": 6, "minute": 42}
